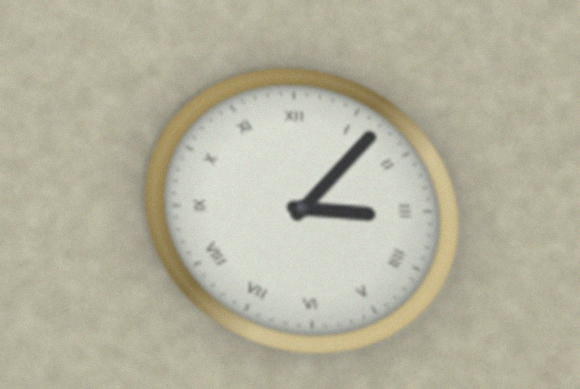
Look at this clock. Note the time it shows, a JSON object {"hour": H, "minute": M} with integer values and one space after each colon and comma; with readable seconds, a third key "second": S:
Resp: {"hour": 3, "minute": 7}
